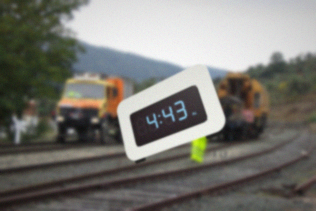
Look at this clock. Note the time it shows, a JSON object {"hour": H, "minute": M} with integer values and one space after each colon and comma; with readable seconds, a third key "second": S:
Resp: {"hour": 4, "minute": 43}
